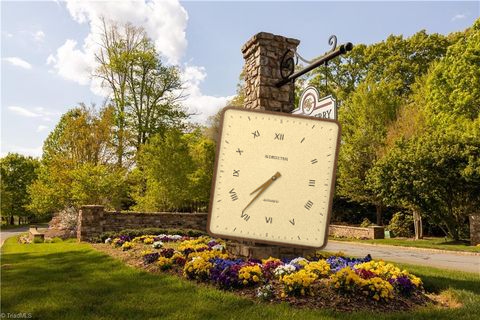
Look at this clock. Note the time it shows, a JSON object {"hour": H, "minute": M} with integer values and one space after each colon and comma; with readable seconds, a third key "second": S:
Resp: {"hour": 7, "minute": 36}
